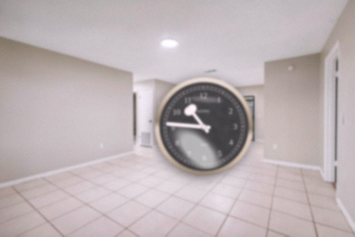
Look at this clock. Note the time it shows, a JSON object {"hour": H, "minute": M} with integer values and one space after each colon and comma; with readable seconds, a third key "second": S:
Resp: {"hour": 10, "minute": 46}
